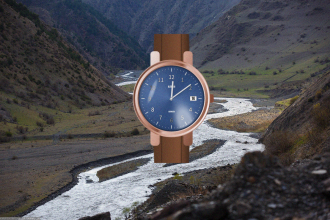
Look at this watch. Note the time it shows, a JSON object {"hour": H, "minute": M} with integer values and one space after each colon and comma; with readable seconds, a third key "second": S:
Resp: {"hour": 12, "minute": 9}
